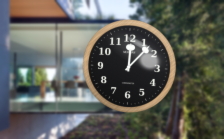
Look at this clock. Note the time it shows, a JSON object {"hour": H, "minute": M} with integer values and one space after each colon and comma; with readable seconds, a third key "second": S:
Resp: {"hour": 12, "minute": 7}
